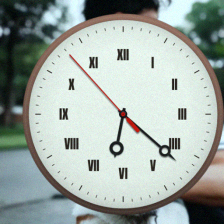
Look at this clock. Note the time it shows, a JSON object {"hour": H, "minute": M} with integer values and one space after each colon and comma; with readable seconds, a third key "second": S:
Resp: {"hour": 6, "minute": 21, "second": 53}
